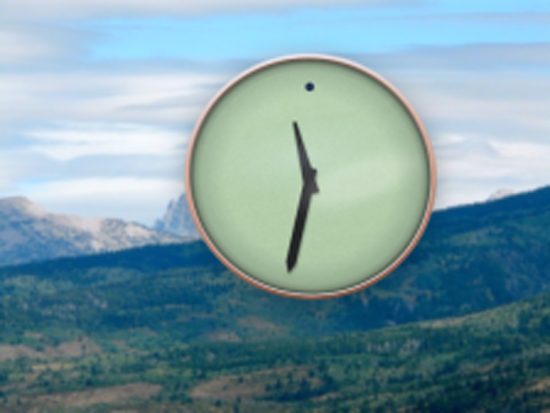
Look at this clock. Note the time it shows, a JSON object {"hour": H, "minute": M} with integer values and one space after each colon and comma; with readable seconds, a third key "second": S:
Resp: {"hour": 11, "minute": 32}
